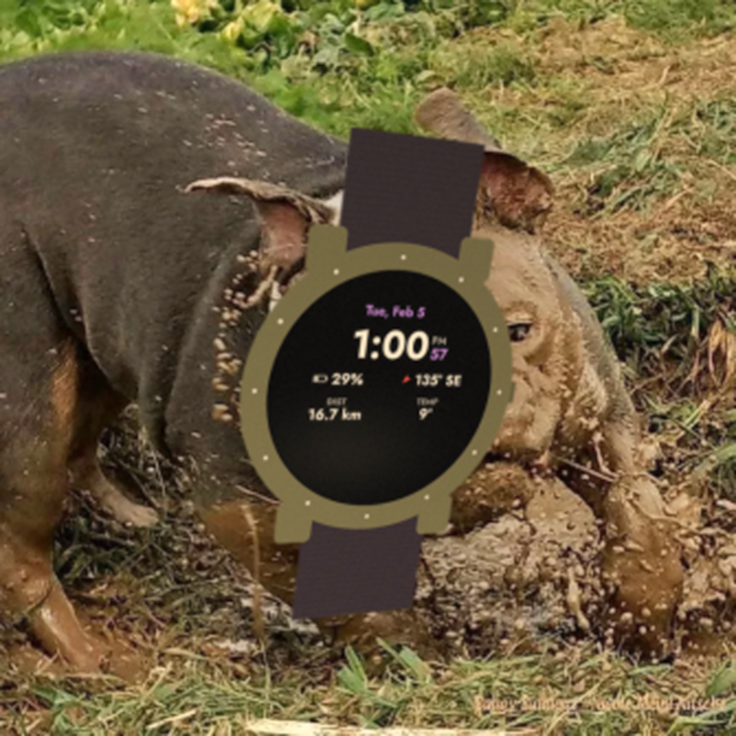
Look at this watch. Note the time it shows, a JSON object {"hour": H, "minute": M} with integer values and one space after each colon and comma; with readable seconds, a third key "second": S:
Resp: {"hour": 1, "minute": 0}
